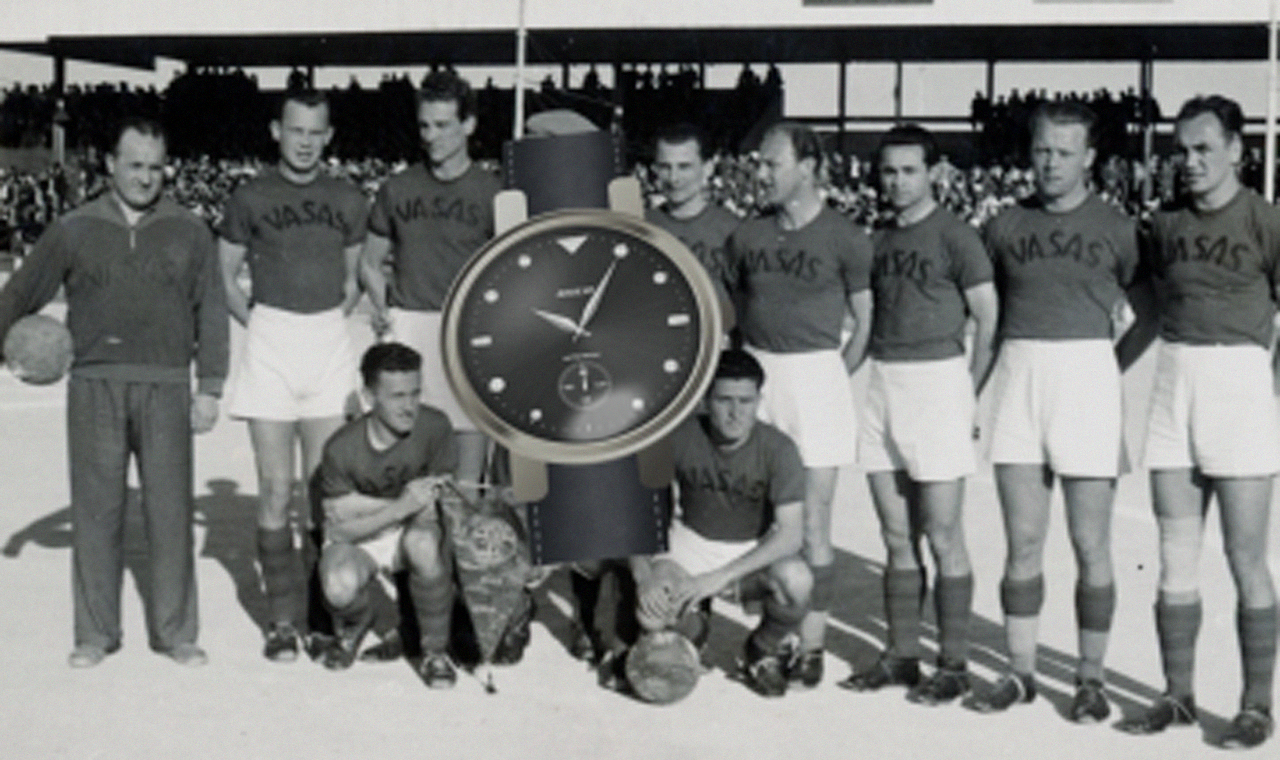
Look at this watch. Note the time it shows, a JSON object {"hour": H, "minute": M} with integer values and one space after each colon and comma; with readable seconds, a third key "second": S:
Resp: {"hour": 10, "minute": 5}
